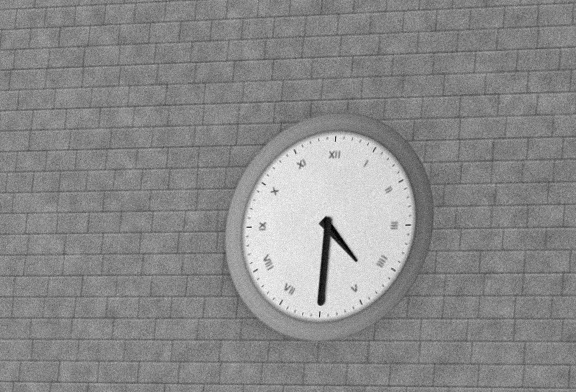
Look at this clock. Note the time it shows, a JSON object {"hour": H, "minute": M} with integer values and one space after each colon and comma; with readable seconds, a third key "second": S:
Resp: {"hour": 4, "minute": 30}
